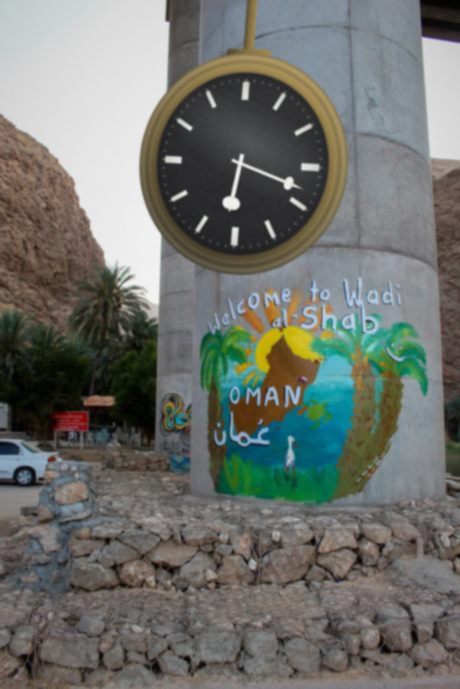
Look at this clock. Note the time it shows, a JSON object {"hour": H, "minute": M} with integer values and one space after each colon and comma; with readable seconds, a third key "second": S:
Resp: {"hour": 6, "minute": 18}
